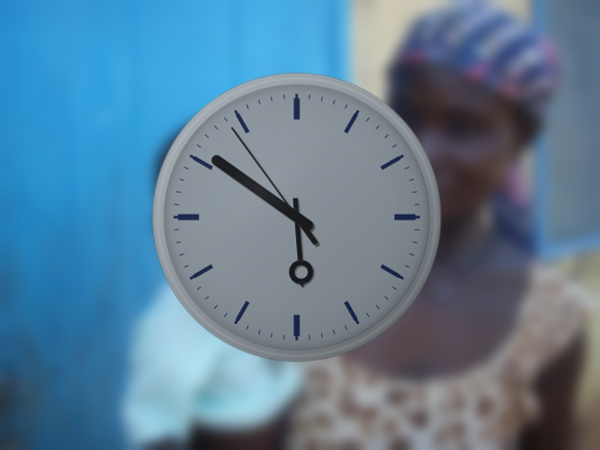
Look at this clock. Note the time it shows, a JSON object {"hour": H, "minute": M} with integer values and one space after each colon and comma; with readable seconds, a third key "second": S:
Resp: {"hour": 5, "minute": 50, "second": 54}
